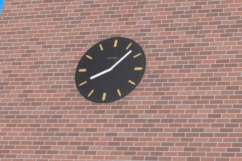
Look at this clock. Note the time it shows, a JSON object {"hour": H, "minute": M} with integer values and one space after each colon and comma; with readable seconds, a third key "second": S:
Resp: {"hour": 8, "minute": 7}
